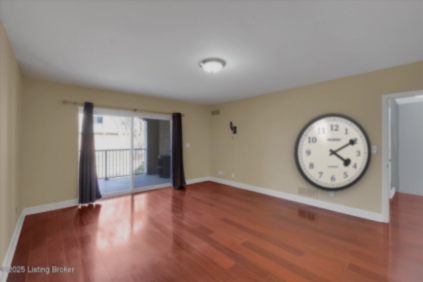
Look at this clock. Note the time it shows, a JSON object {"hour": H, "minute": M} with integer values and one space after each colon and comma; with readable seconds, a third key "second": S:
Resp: {"hour": 4, "minute": 10}
